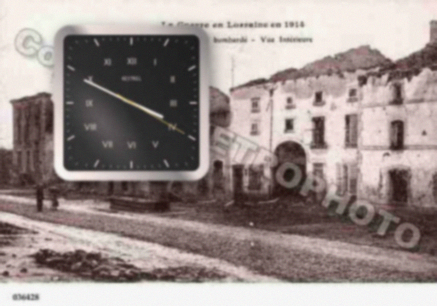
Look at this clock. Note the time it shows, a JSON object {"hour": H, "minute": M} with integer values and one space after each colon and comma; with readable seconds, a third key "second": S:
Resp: {"hour": 3, "minute": 49, "second": 20}
